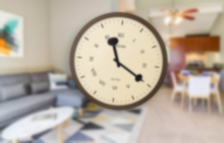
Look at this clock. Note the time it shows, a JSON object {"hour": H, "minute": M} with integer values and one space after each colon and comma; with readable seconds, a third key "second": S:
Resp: {"hour": 11, "minute": 20}
